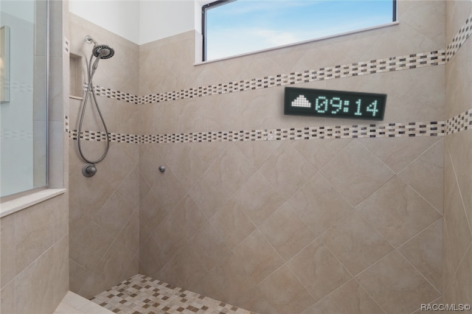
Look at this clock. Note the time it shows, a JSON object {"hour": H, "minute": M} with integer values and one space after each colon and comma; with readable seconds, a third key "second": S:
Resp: {"hour": 9, "minute": 14}
